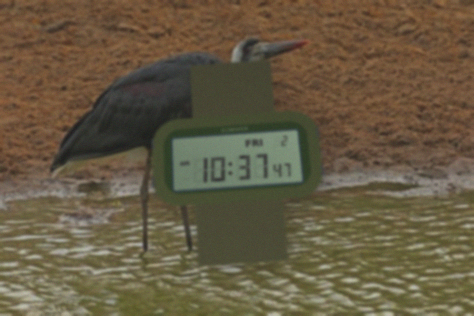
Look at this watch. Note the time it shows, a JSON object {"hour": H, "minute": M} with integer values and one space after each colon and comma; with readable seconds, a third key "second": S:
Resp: {"hour": 10, "minute": 37}
